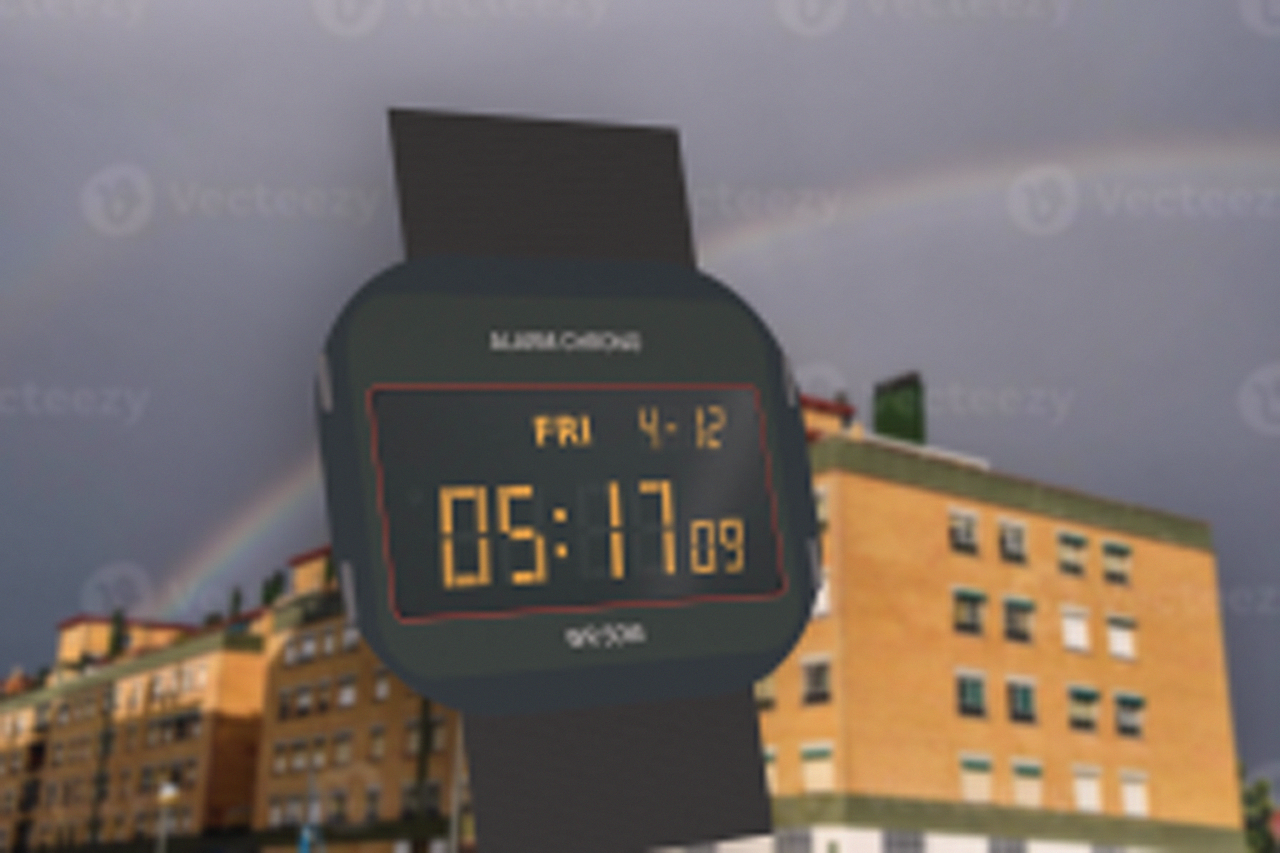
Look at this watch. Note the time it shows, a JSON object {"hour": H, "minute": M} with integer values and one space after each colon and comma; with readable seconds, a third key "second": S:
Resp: {"hour": 5, "minute": 17, "second": 9}
